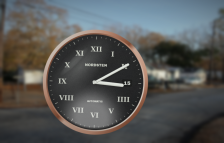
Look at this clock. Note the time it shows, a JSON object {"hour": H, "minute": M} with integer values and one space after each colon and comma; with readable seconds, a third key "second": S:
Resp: {"hour": 3, "minute": 10}
